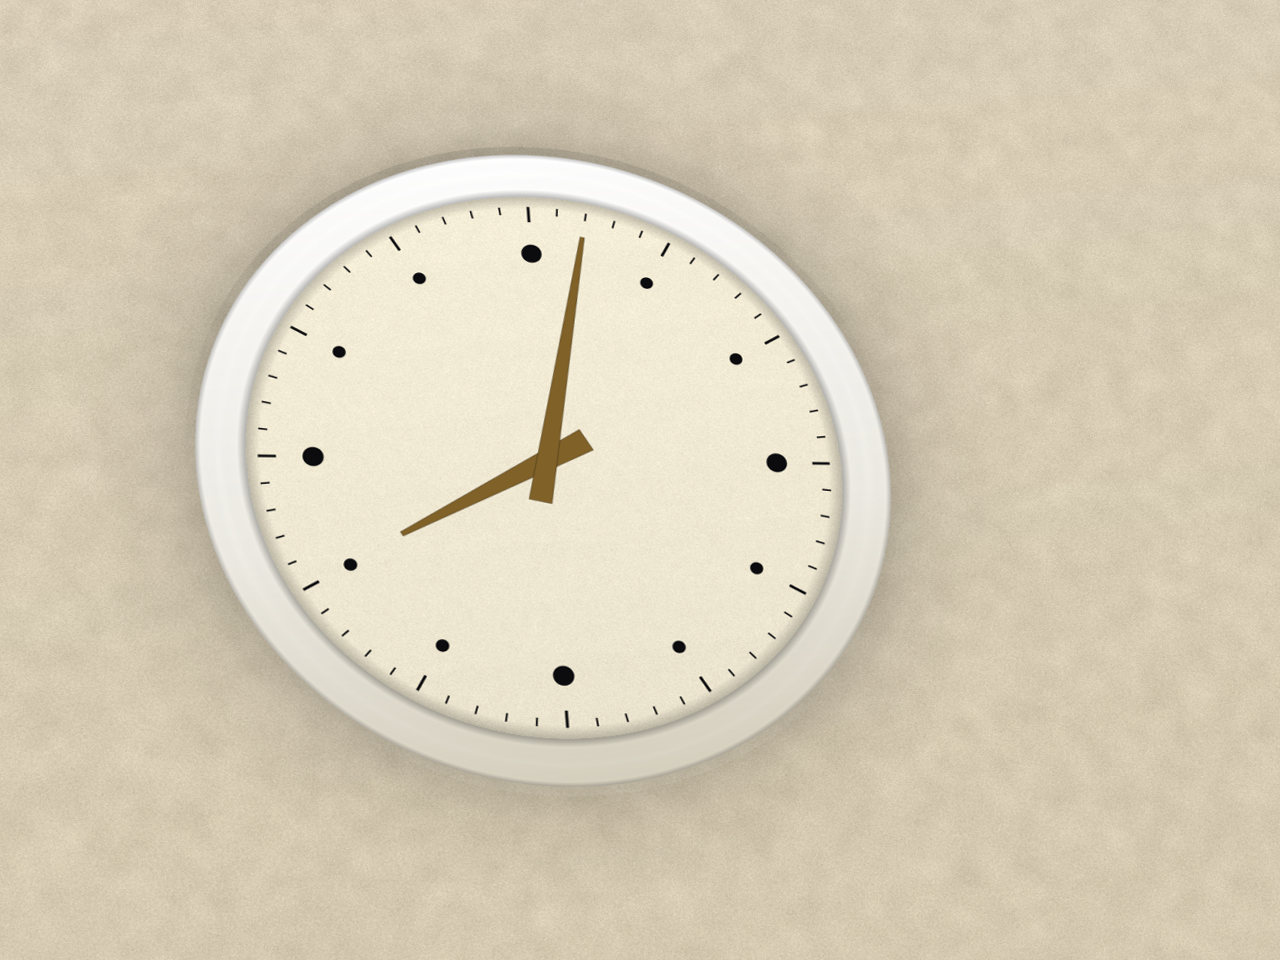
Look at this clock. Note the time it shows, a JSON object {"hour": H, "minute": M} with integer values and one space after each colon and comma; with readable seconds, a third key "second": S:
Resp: {"hour": 8, "minute": 2}
